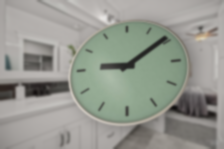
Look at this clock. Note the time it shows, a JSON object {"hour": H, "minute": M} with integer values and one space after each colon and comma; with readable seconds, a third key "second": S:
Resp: {"hour": 9, "minute": 9}
